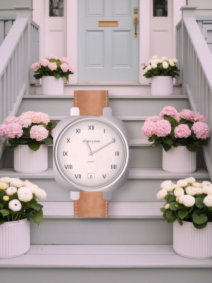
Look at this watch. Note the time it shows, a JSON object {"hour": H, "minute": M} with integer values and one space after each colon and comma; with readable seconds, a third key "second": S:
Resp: {"hour": 11, "minute": 10}
